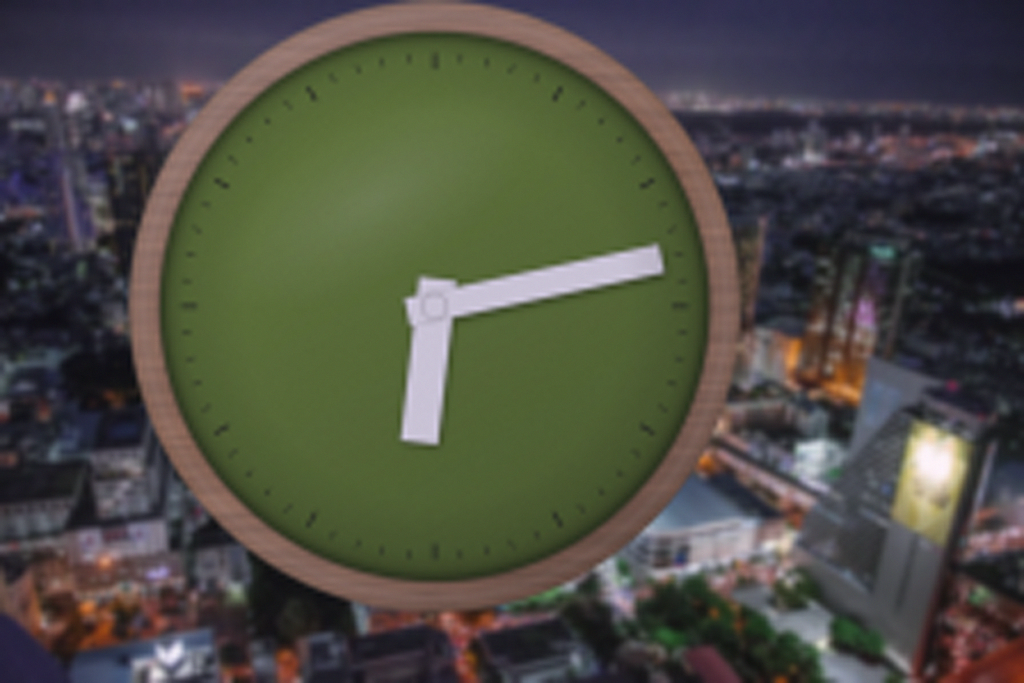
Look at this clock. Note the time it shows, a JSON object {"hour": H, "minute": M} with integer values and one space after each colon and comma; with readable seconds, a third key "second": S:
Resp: {"hour": 6, "minute": 13}
